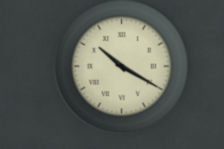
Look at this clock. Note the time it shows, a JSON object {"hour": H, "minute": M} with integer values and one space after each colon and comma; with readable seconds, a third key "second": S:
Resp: {"hour": 10, "minute": 20}
